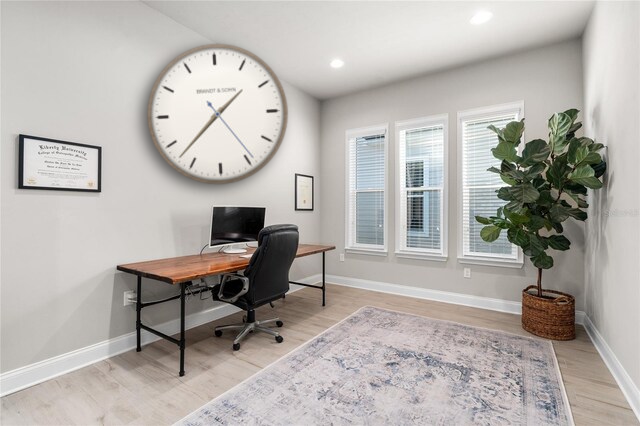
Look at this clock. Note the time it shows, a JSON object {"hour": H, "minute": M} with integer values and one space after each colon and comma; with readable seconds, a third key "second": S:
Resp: {"hour": 1, "minute": 37, "second": 24}
